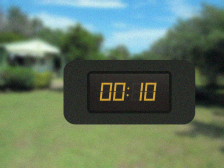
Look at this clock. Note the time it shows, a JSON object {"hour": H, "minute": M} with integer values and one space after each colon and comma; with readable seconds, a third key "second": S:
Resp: {"hour": 0, "minute": 10}
